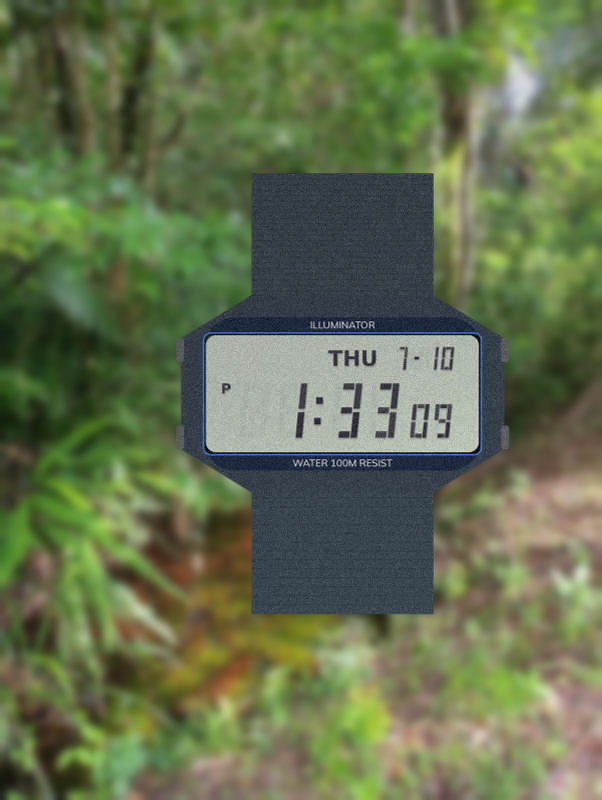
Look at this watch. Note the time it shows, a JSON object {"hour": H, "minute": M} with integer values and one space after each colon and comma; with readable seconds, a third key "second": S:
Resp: {"hour": 1, "minute": 33, "second": 9}
